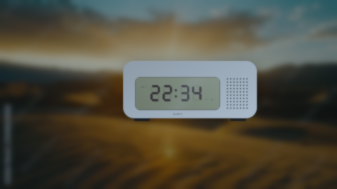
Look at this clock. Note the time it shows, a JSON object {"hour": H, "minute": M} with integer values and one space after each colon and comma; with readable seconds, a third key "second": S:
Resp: {"hour": 22, "minute": 34}
